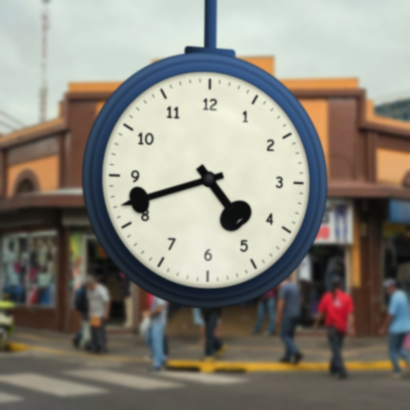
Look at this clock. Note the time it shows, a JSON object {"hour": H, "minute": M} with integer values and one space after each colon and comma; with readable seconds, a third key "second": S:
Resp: {"hour": 4, "minute": 42}
